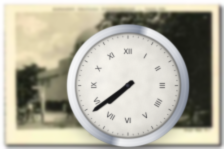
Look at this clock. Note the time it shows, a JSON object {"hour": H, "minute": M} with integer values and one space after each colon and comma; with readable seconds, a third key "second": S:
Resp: {"hour": 7, "minute": 39}
